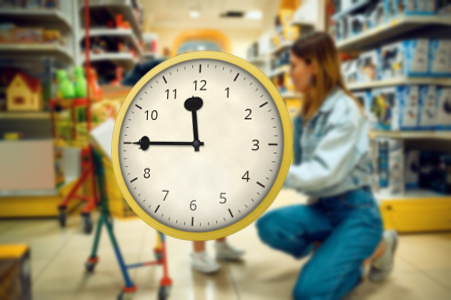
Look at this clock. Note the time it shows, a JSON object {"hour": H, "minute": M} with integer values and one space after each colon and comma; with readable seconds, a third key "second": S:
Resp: {"hour": 11, "minute": 45}
